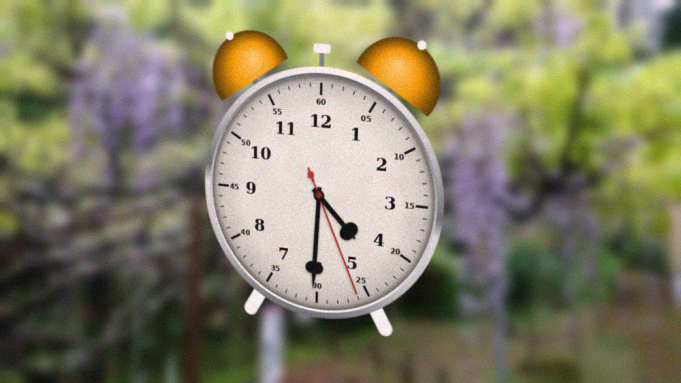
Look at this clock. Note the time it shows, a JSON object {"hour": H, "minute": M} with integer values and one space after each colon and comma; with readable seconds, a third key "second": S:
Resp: {"hour": 4, "minute": 30, "second": 26}
